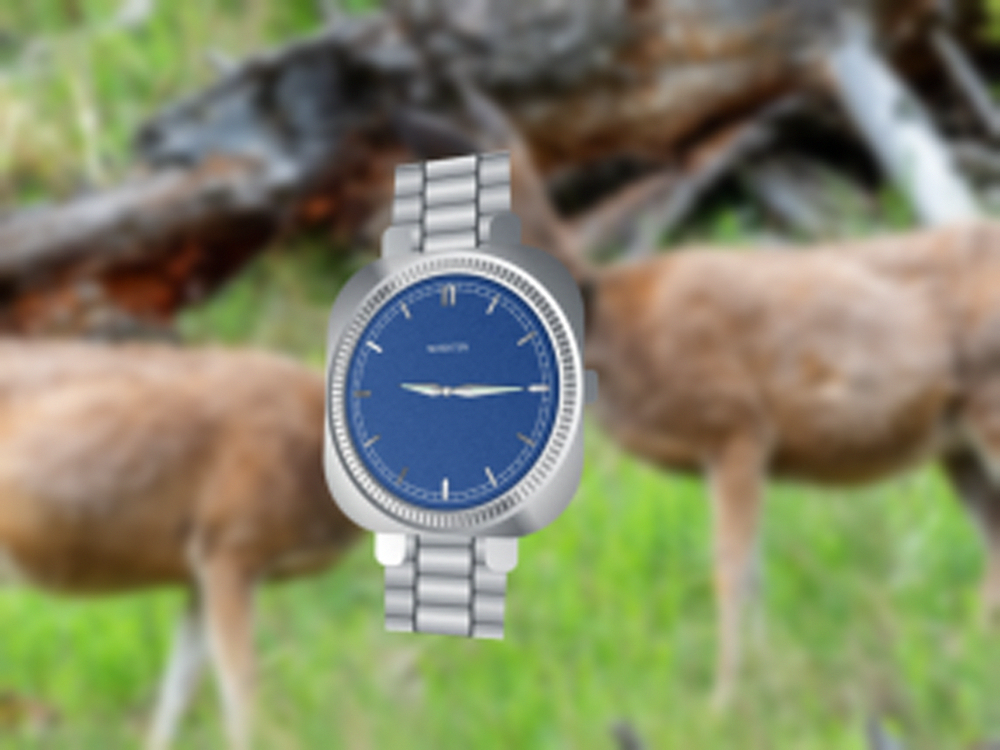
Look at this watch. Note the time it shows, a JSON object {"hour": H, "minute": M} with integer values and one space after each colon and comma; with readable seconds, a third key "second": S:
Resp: {"hour": 9, "minute": 15}
